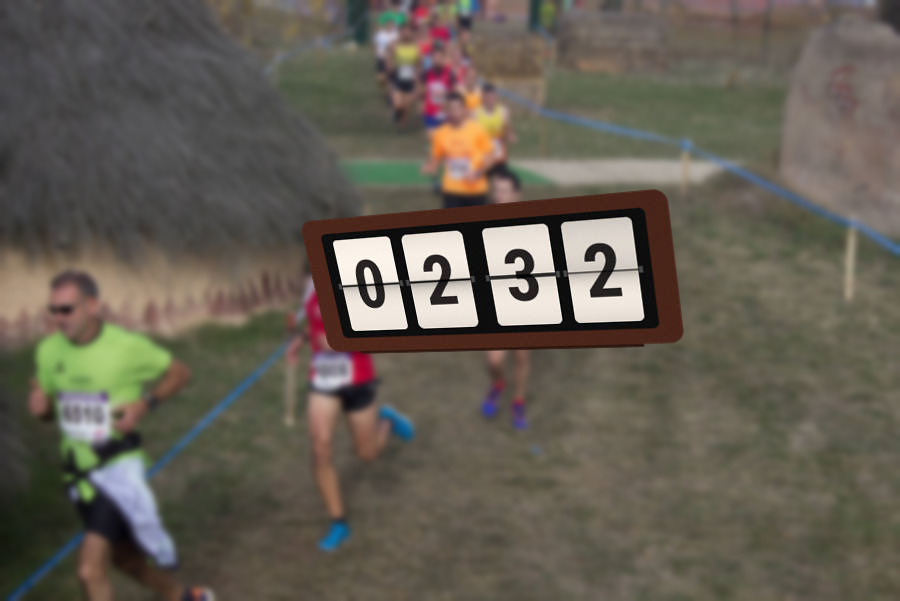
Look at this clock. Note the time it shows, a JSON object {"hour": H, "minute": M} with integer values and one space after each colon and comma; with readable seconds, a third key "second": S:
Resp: {"hour": 2, "minute": 32}
